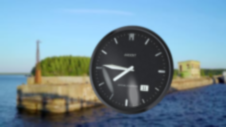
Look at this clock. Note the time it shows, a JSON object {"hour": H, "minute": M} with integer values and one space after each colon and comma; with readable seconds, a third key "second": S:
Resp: {"hour": 7, "minute": 46}
